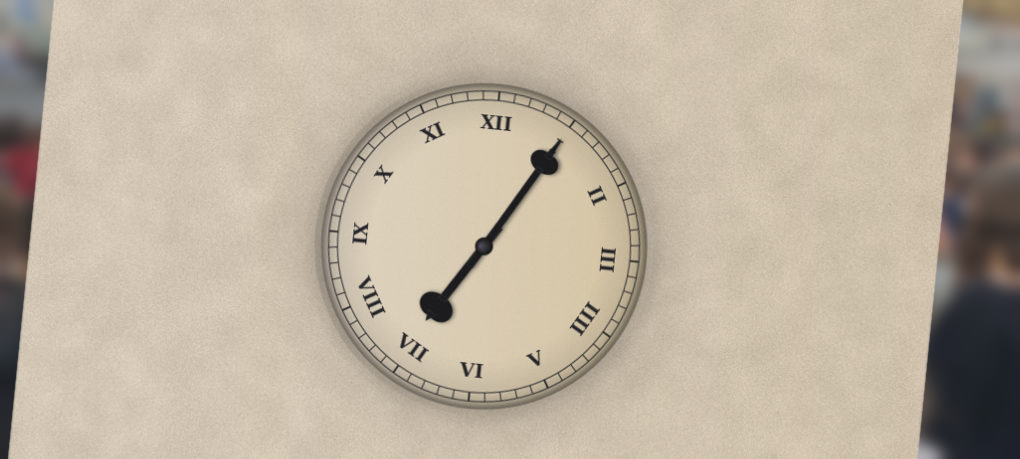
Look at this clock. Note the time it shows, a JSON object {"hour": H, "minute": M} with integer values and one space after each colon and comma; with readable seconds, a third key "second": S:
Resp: {"hour": 7, "minute": 5}
